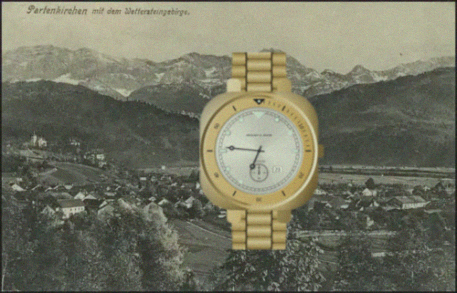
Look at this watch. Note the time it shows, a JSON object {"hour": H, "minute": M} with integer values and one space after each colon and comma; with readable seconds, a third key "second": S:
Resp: {"hour": 6, "minute": 46}
